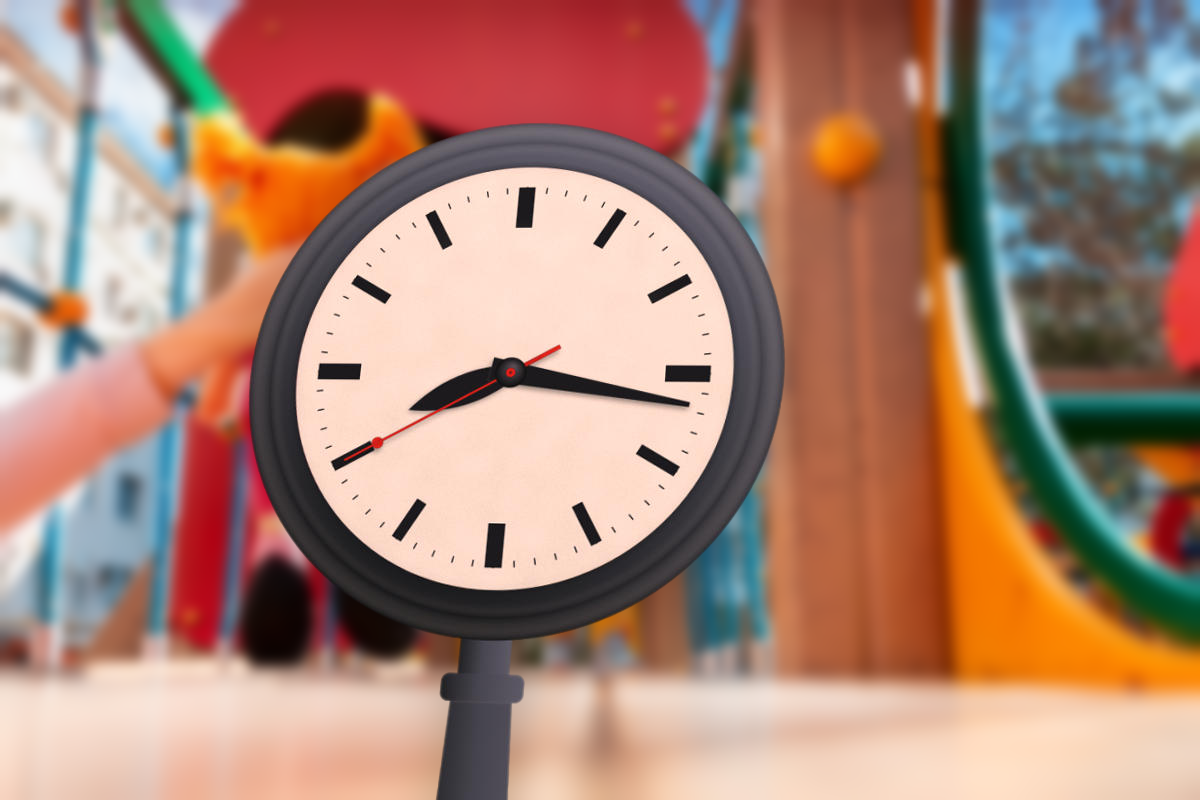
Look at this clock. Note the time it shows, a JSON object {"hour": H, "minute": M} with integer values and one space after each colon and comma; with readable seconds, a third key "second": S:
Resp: {"hour": 8, "minute": 16, "second": 40}
